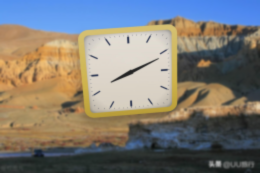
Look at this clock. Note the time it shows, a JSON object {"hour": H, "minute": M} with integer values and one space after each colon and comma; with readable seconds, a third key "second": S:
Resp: {"hour": 8, "minute": 11}
